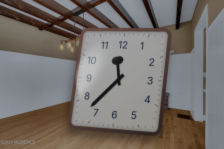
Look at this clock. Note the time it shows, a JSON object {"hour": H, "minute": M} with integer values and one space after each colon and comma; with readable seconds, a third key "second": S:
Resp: {"hour": 11, "minute": 37}
